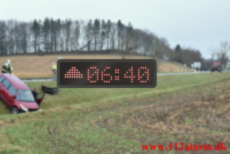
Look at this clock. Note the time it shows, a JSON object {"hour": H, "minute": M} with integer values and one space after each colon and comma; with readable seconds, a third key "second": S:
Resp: {"hour": 6, "minute": 40}
